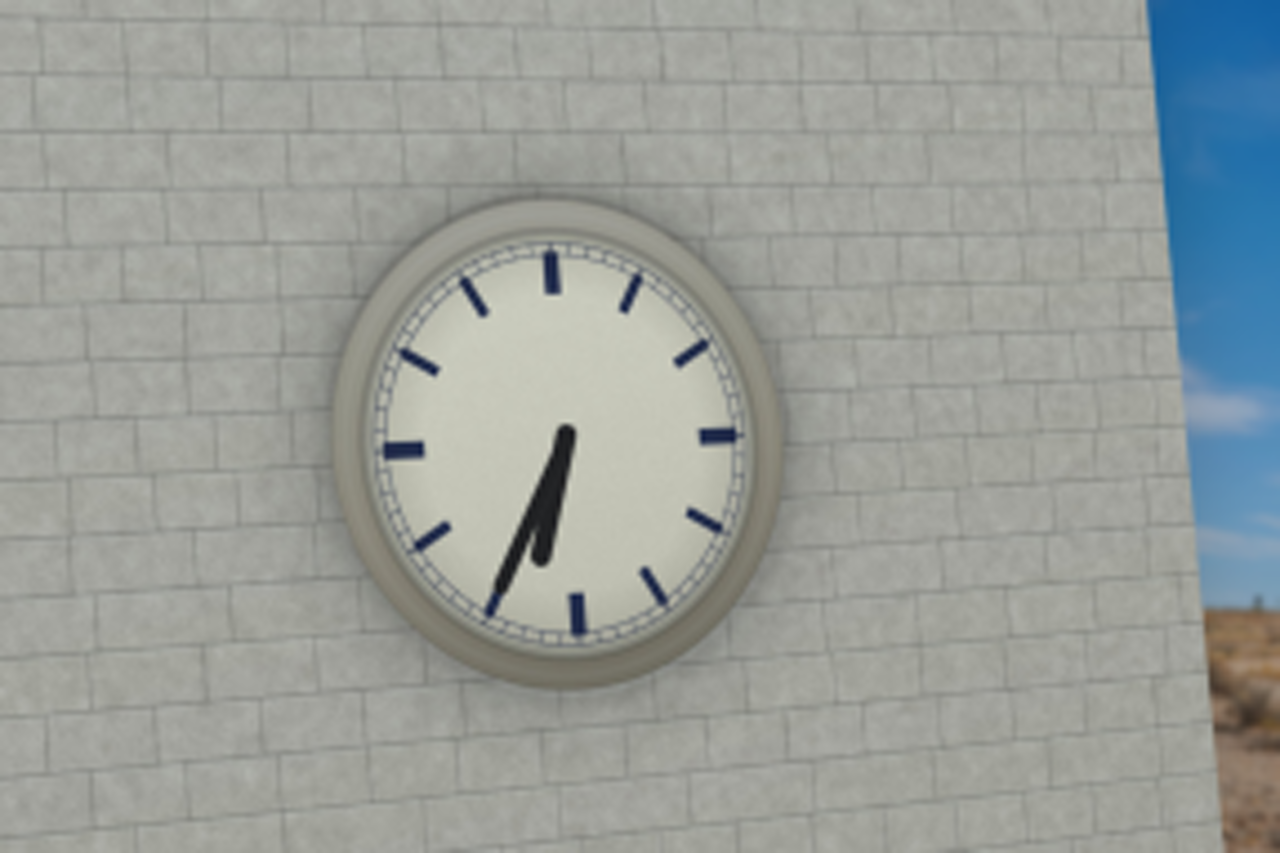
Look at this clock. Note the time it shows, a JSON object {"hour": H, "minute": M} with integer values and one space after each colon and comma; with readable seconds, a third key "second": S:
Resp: {"hour": 6, "minute": 35}
